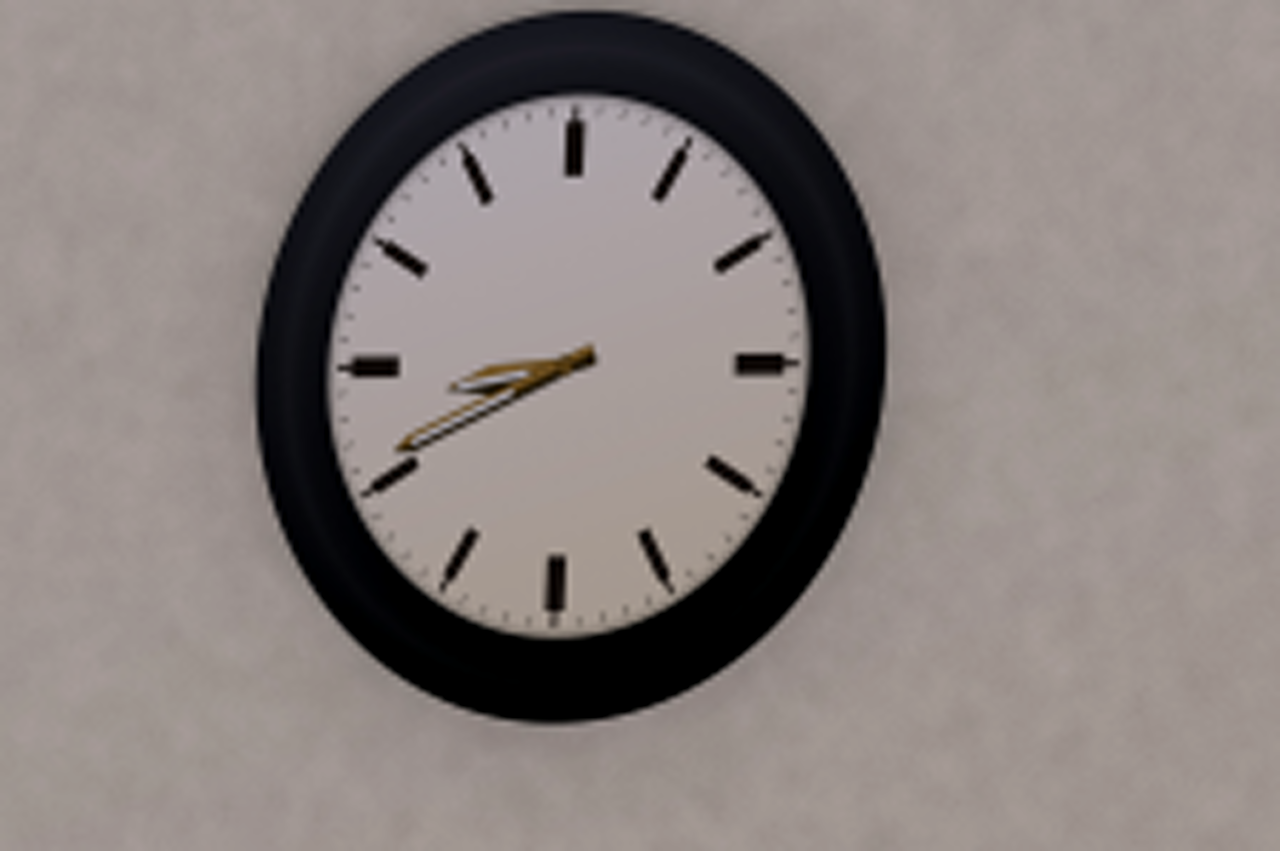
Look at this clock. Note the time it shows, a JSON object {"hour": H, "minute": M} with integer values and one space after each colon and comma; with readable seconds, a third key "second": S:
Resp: {"hour": 8, "minute": 41}
